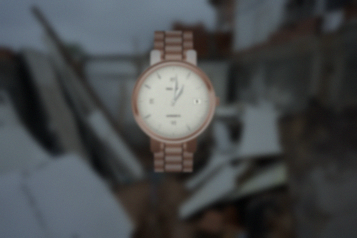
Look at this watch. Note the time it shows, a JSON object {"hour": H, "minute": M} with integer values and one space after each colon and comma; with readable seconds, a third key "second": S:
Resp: {"hour": 1, "minute": 1}
